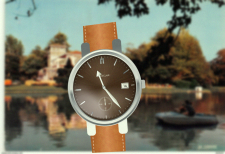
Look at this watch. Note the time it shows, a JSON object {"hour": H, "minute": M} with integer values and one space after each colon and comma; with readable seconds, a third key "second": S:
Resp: {"hour": 11, "minute": 24}
